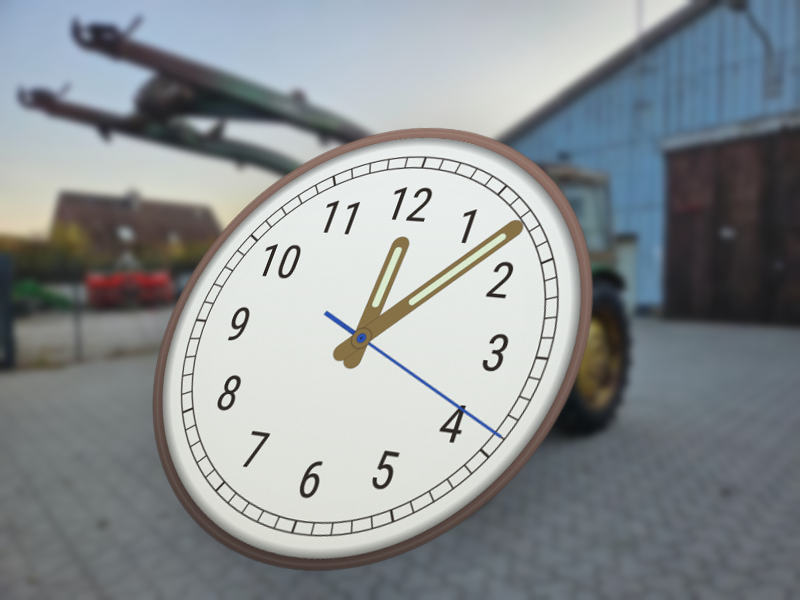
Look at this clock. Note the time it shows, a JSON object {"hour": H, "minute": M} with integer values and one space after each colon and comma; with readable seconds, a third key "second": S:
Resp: {"hour": 12, "minute": 7, "second": 19}
